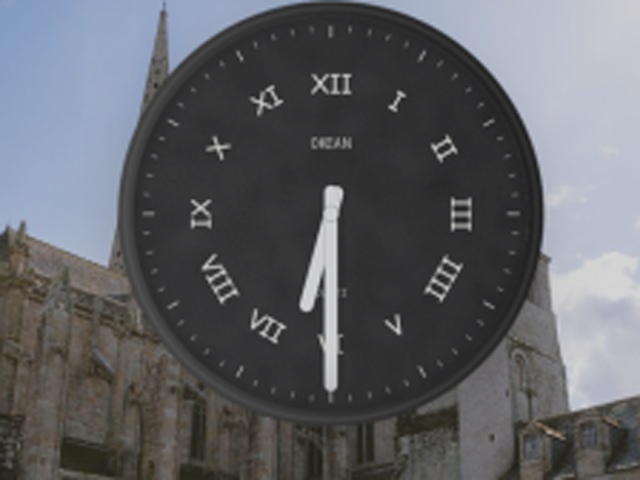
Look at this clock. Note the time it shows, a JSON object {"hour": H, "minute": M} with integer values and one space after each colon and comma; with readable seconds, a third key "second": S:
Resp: {"hour": 6, "minute": 30}
